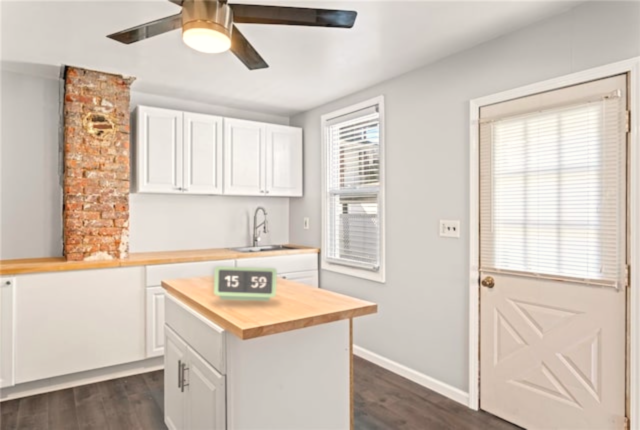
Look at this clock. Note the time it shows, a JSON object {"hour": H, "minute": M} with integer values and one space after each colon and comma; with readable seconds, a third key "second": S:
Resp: {"hour": 15, "minute": 59}
